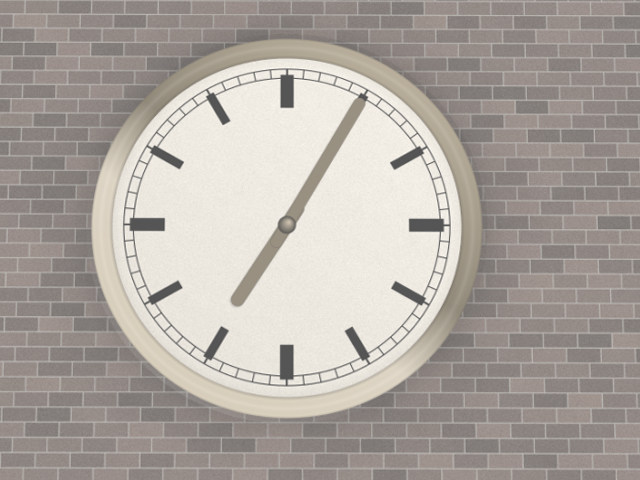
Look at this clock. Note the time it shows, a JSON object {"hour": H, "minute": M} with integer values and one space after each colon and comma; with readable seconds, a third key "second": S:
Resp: {"hour": 7, "minute": 5}
